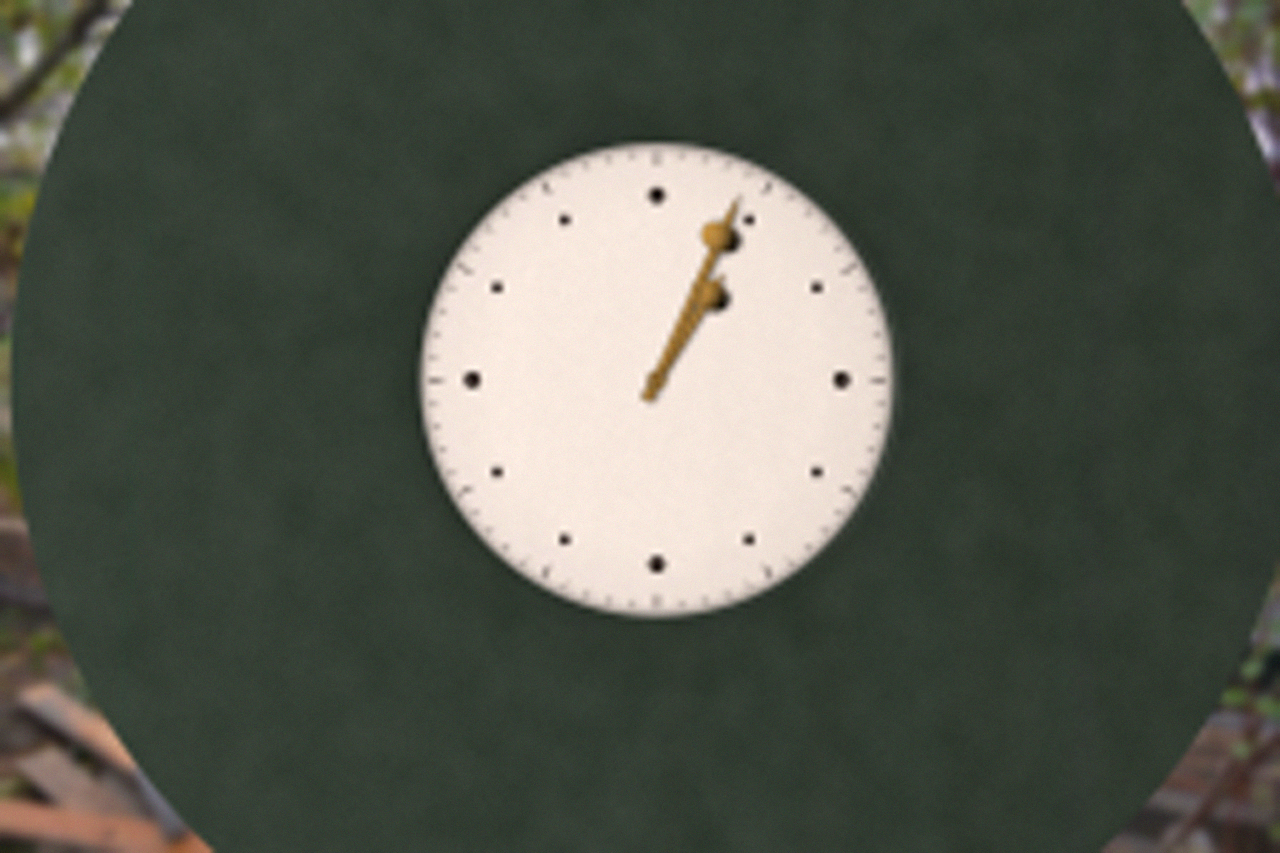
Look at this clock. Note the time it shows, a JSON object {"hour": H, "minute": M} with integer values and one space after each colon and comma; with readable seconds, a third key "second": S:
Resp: {"hour": 1, "minute": 4}
